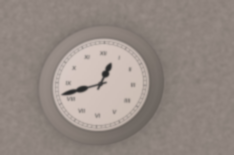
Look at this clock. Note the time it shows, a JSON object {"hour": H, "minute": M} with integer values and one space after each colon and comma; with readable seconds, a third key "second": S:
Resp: {"hour": 12, "minute": 42}
